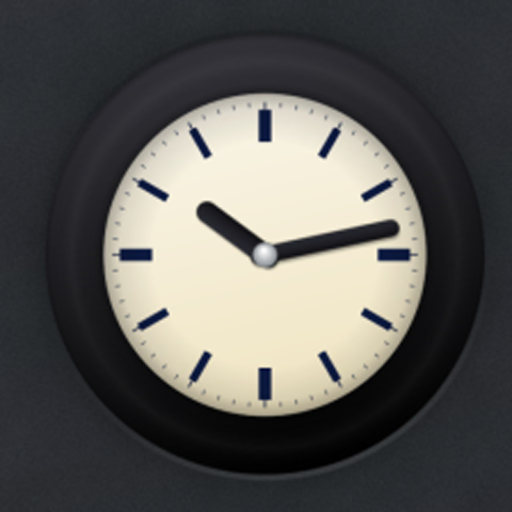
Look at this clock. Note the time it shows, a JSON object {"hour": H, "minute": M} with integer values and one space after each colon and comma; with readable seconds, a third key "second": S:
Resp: {"hour": 10, "minute": 13}
